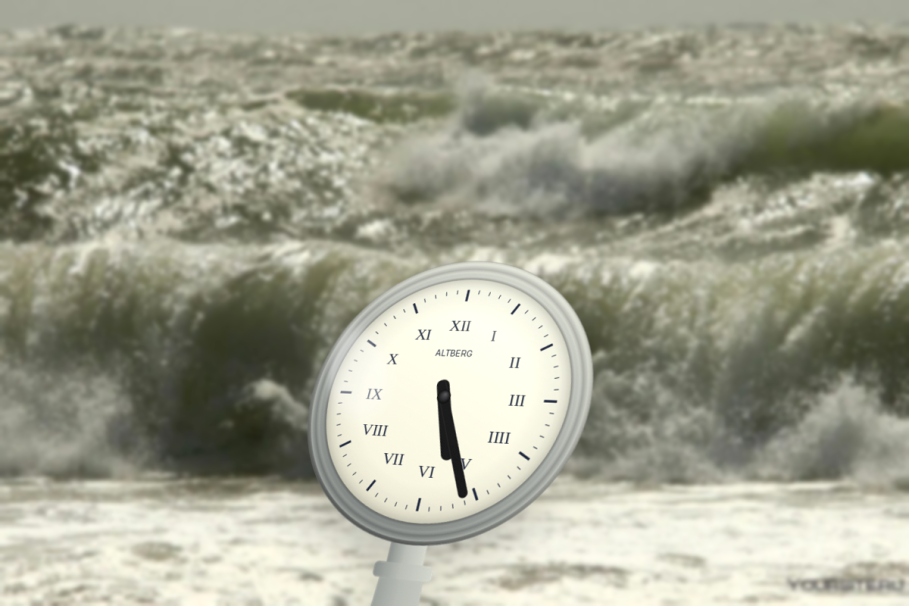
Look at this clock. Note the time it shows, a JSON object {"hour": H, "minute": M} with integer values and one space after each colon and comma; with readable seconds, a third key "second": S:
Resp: {"hour": 5, "minute": 26}
